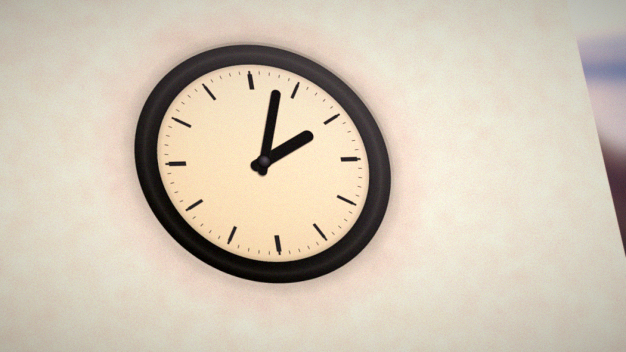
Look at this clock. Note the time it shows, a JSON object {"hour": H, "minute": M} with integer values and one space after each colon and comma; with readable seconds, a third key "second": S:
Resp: {"hour": 2, "minute": 3}
